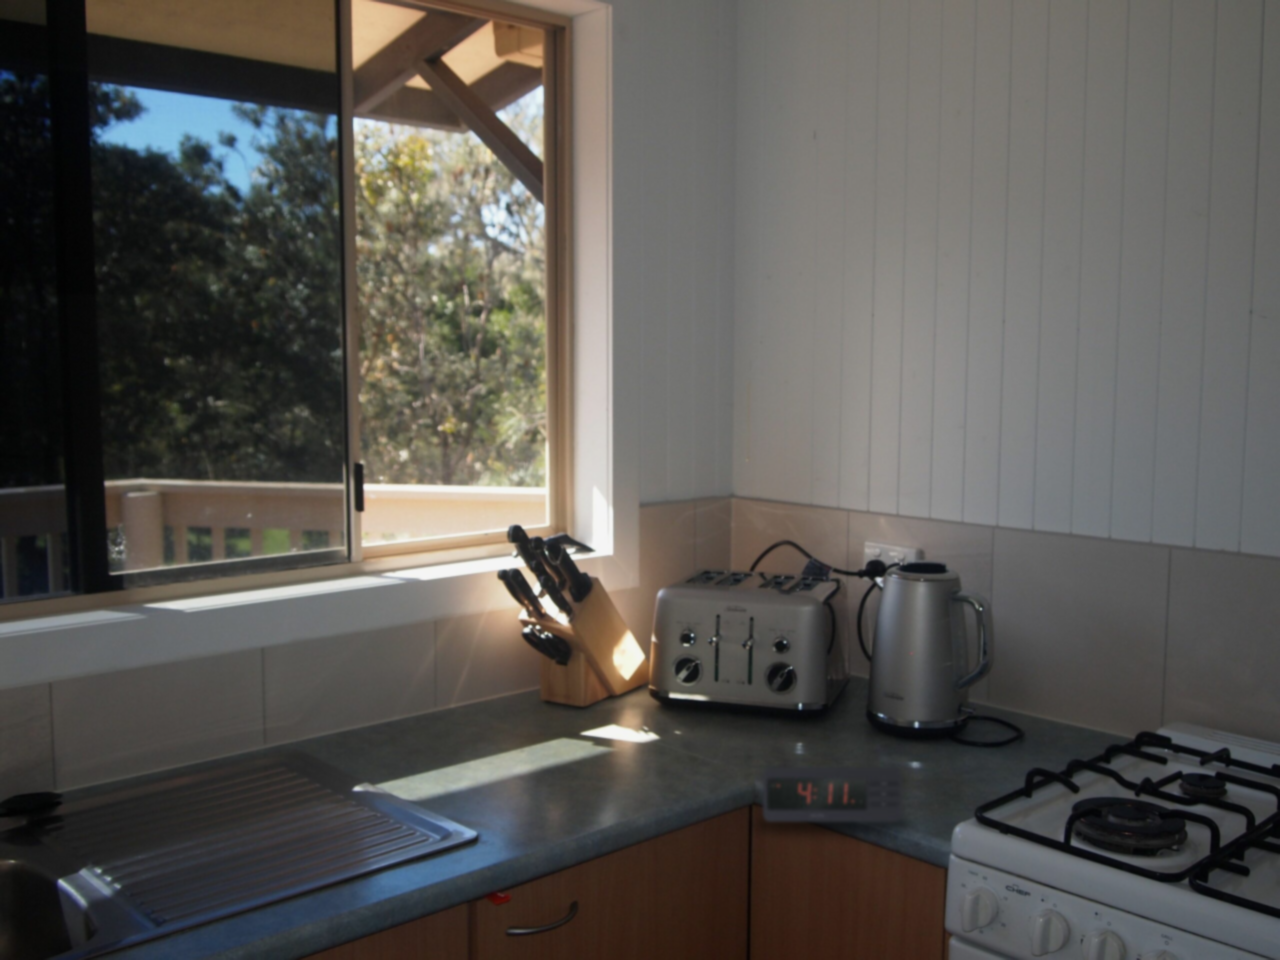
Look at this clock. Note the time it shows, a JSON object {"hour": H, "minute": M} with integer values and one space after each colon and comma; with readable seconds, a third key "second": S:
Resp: {"hour": 4, "minute": 11}
